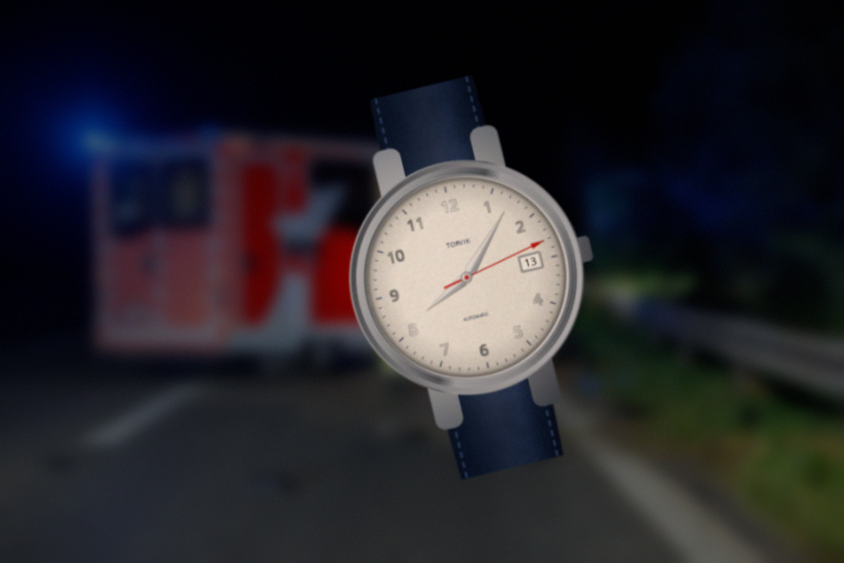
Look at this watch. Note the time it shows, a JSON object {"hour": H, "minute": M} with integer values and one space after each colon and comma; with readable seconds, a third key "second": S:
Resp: {"hour": 8, "minute": 7, "second": 13}
